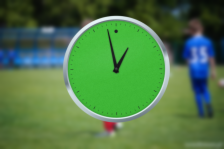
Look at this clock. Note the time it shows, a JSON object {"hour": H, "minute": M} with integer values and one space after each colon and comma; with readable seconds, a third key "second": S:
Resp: {"hour": 12, "minute": 58}
